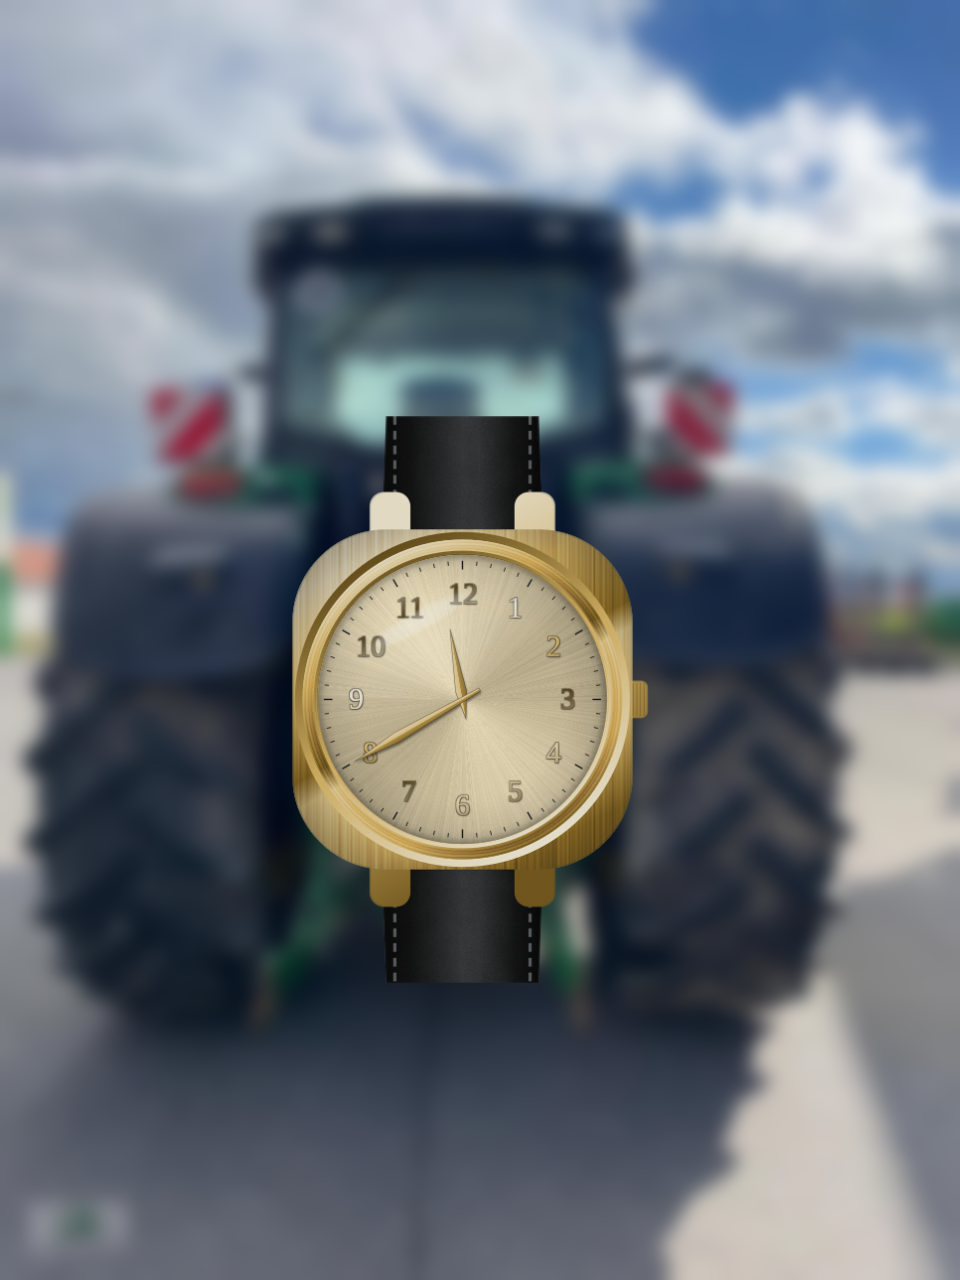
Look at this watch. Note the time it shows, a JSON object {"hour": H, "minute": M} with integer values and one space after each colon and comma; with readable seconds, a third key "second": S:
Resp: {"hour": 11, "minute": 40}
